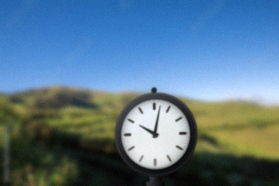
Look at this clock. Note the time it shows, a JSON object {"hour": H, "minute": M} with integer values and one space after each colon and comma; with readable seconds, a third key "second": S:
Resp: {"hour": 10, "minute": 2}
